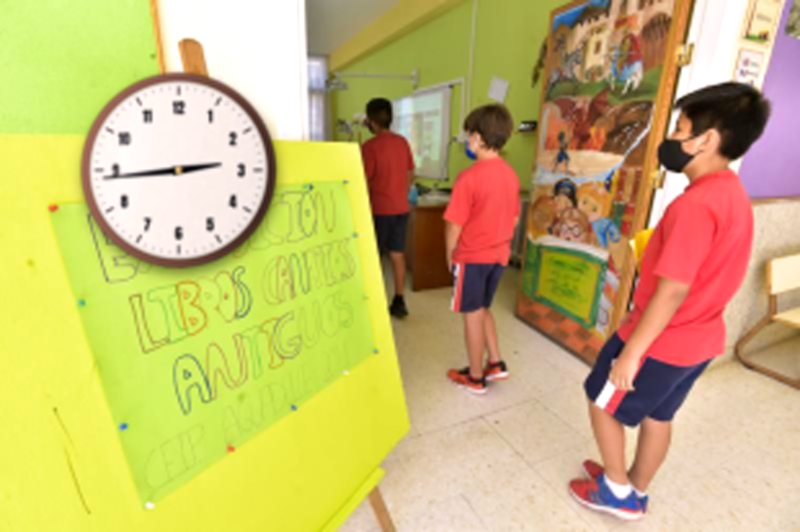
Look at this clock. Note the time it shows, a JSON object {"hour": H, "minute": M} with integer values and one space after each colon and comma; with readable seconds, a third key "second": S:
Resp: {"hour": 2, "minute": 44}
